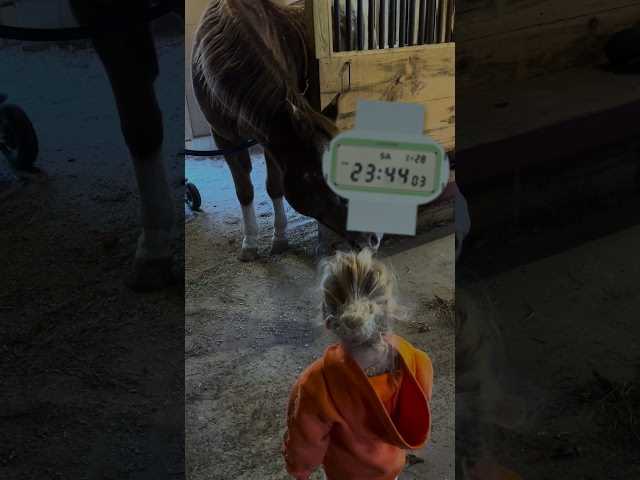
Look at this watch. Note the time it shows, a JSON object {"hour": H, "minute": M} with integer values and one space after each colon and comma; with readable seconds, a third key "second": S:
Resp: {"hour": 23, "minute": 44, "second": 3}
